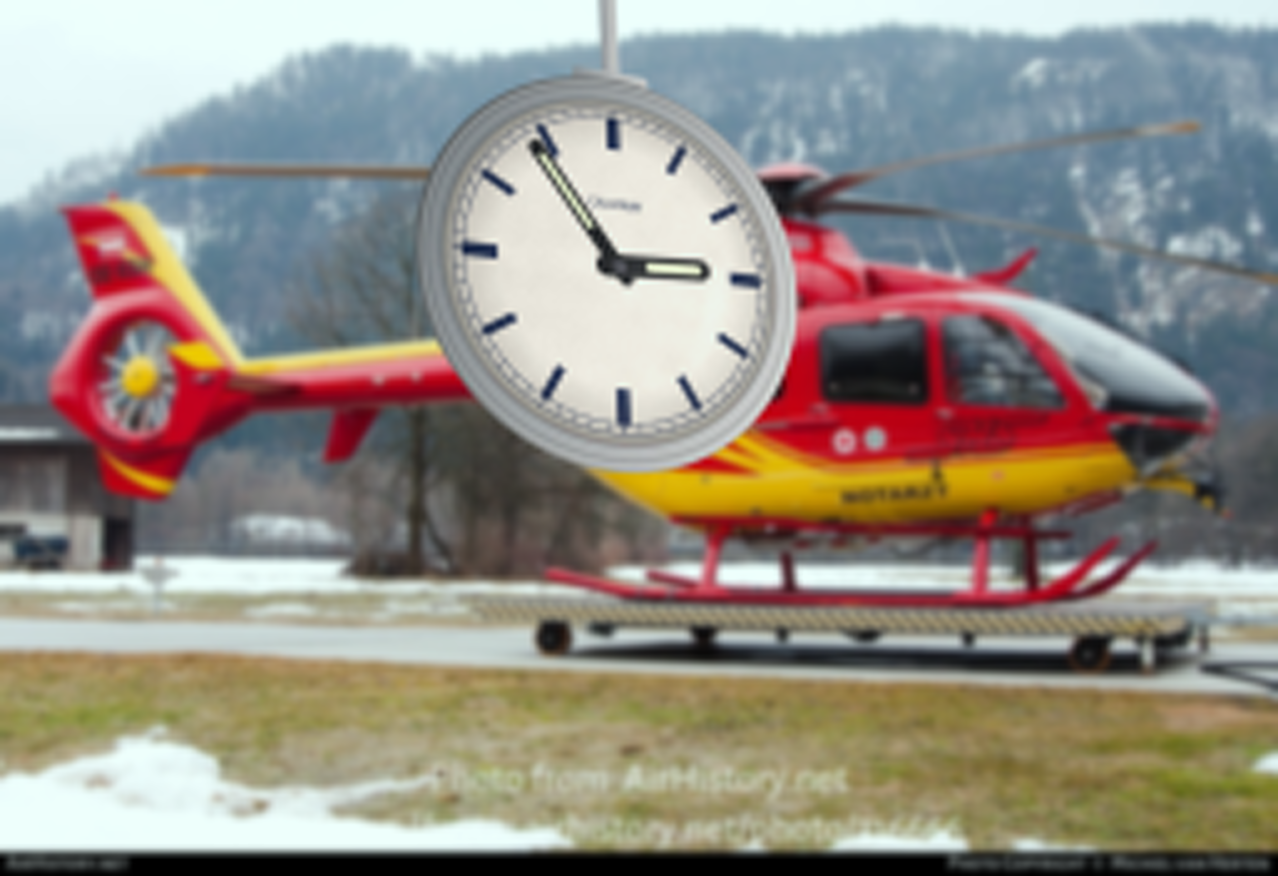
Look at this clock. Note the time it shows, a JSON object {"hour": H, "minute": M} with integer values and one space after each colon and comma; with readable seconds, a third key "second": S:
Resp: {"hour": 2, "minute": 54}
